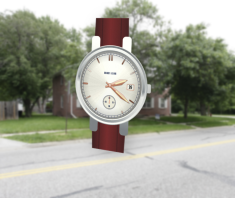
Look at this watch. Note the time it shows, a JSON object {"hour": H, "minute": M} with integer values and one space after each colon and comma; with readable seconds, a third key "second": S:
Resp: {"hour": 2, "minute": 21}
